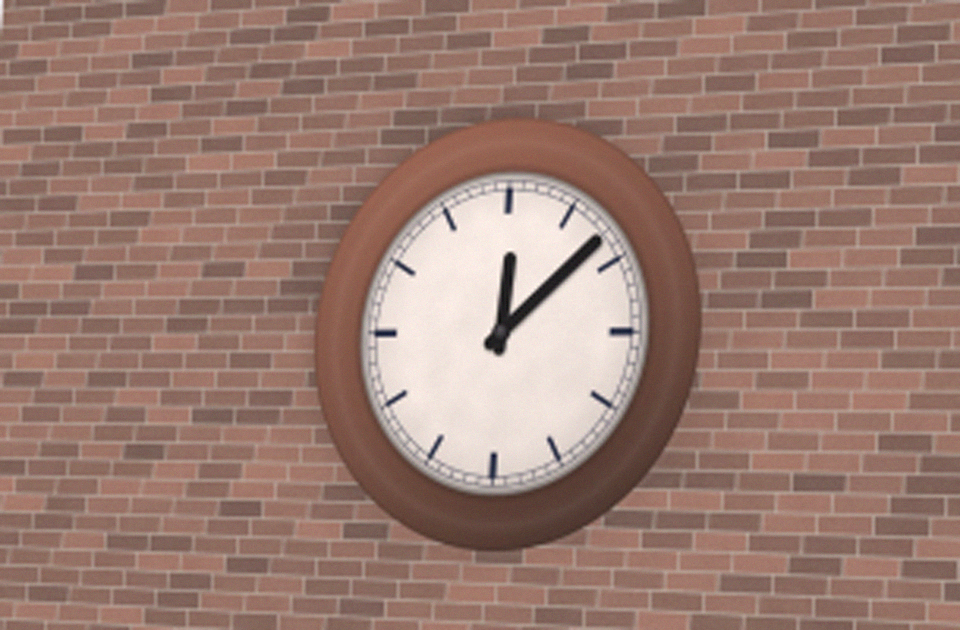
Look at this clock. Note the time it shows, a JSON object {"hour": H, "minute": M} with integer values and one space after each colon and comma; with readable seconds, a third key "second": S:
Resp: {"hour": 12, "minute": 8}
